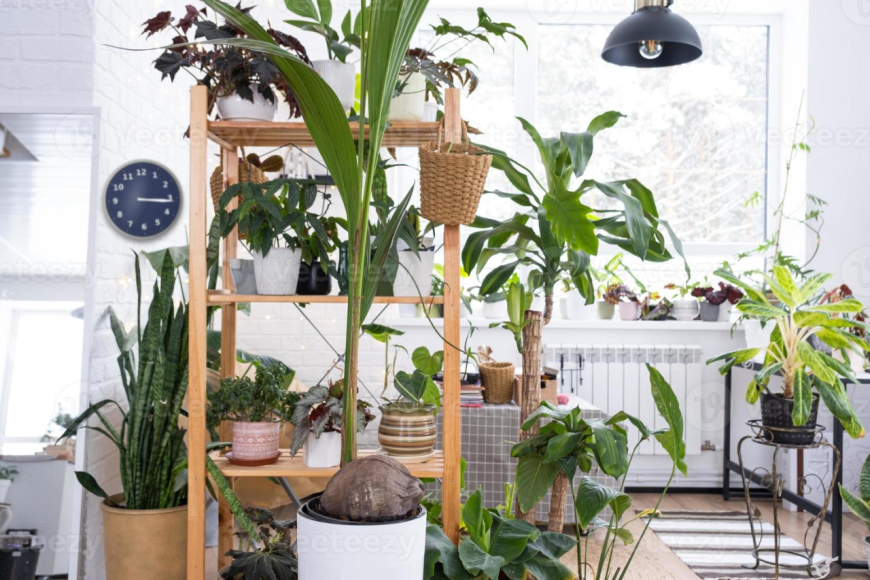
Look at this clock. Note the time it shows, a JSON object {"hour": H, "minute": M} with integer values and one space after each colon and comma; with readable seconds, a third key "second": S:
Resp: {"hour": 3, "minute": 16}
